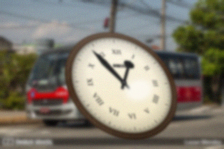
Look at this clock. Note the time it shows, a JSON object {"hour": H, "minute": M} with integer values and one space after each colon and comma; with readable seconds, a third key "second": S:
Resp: {"hour": 12, "minute": 54}
